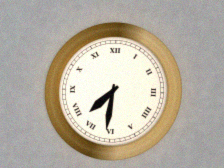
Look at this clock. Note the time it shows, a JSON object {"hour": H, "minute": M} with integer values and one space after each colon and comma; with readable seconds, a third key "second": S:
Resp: {"hour": 7, "minute": 31}
